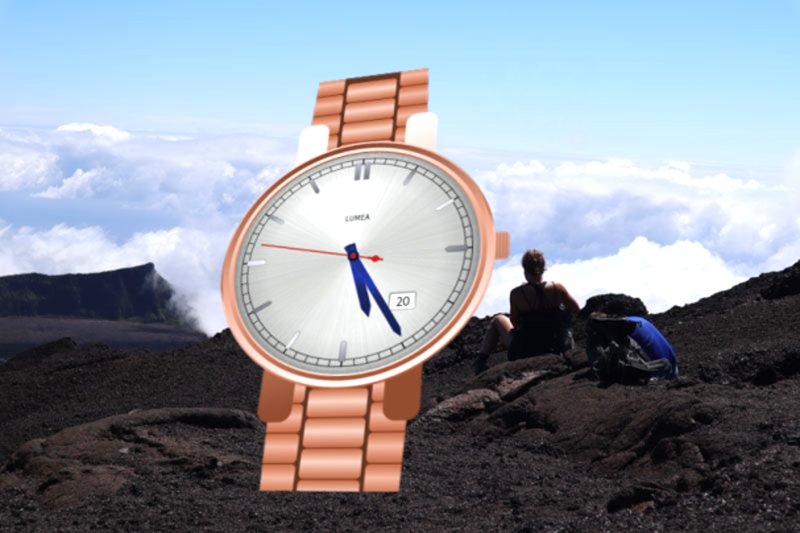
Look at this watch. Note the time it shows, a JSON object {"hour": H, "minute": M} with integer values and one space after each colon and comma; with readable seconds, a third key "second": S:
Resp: {"hour": 5, "minute": 24, "second": 47}
